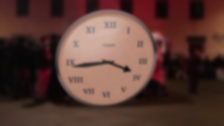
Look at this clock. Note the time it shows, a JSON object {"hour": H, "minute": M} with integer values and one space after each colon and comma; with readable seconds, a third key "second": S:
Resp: {"hour": 3, "minute": 44}
